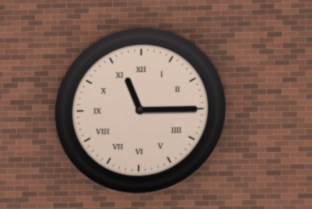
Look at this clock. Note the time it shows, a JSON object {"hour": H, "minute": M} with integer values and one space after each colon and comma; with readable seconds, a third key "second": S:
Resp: {"hour": 11, "minute": 15}
